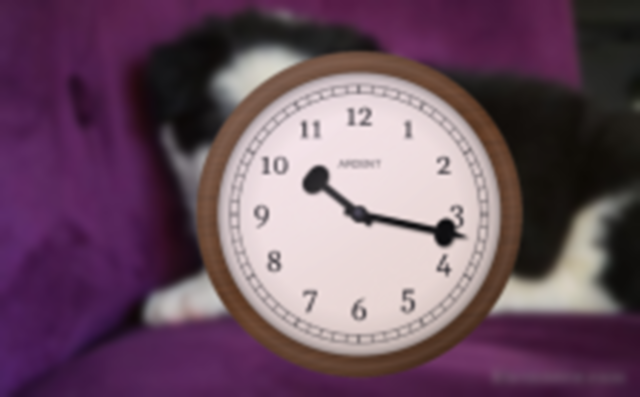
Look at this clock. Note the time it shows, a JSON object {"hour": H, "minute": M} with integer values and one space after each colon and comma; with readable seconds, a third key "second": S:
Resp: {"hour": 10, "minute": 17}
